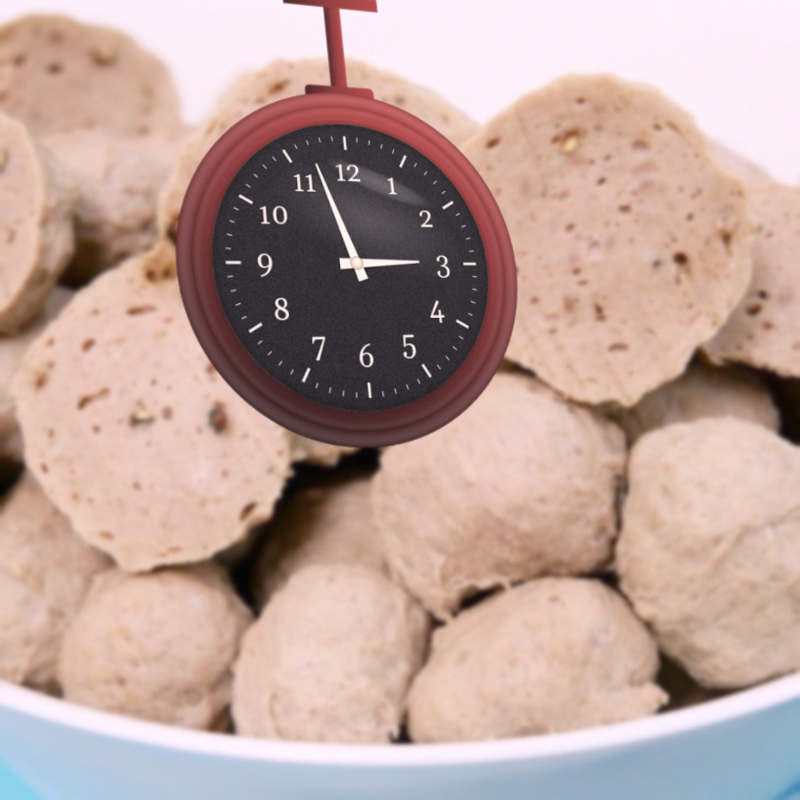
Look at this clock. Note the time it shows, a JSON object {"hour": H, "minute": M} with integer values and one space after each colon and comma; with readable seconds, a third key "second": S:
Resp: {"hour": 2, "minute": 57}
